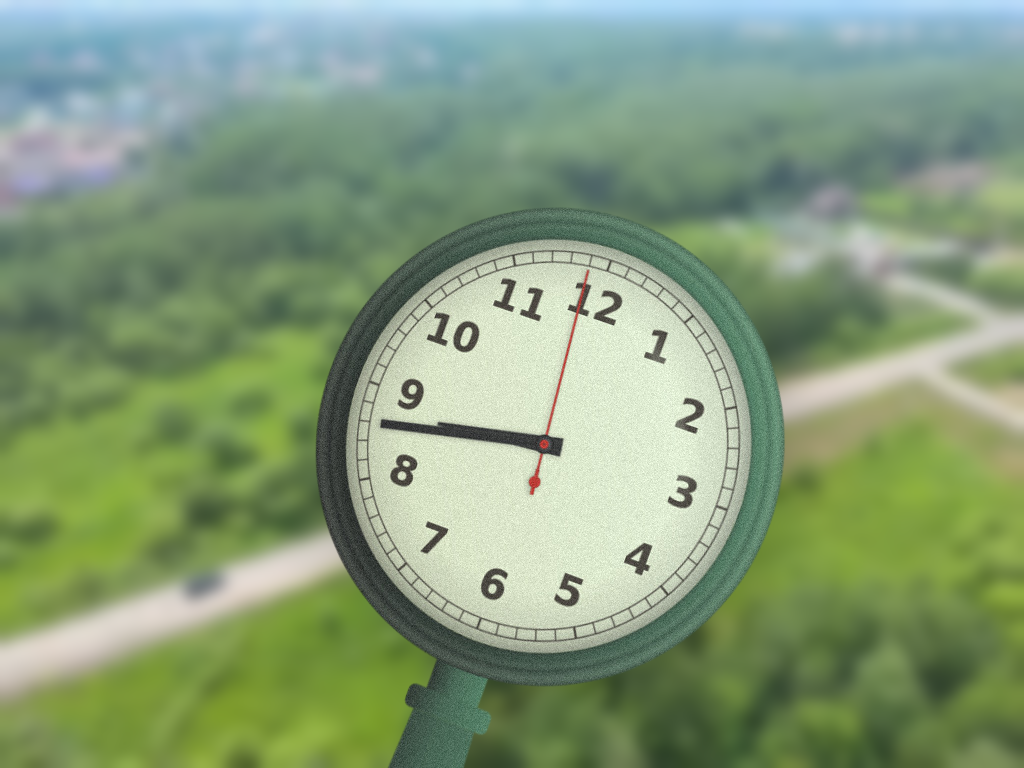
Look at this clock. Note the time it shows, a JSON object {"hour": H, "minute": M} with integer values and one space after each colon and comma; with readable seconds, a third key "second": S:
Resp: {"hour": 8, "minute": 42, "second": 59}
